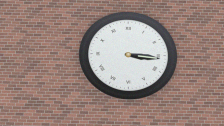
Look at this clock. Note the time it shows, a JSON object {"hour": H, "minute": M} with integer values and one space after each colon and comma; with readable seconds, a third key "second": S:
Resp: {"hour": 3, "minute": 16}
